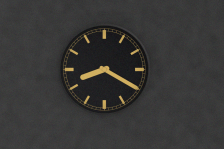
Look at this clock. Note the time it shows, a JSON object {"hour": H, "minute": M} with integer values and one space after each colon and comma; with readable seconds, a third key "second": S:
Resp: {"hour": 8, "minute": 20}
